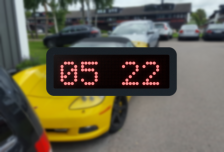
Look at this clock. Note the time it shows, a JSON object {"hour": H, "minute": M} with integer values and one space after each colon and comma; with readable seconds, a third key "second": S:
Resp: {"hour": 5, "minute": 22}
